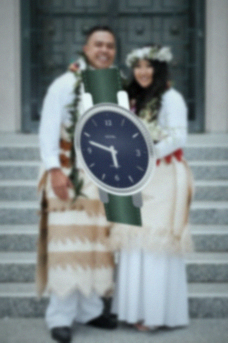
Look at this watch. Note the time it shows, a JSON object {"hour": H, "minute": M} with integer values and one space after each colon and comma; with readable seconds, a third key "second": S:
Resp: {"hour": 5, "minute": 48}
